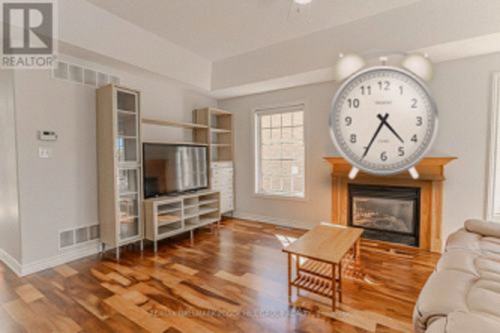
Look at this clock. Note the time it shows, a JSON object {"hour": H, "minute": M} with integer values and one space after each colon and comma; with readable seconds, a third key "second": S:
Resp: {"hour": 4, "minute": 35}
